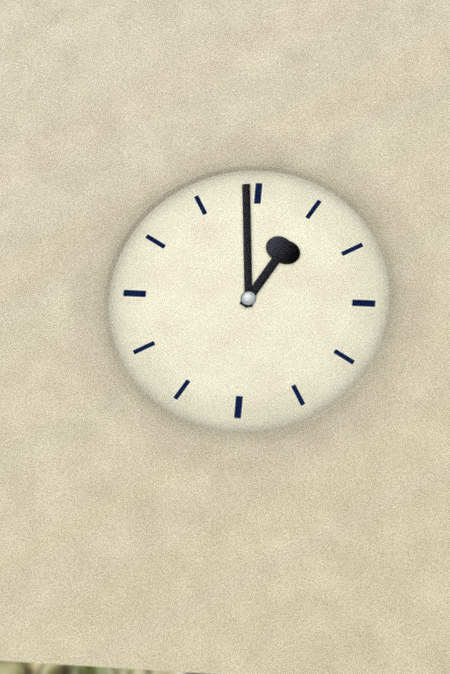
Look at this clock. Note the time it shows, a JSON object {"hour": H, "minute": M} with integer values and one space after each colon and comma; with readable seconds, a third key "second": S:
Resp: {"hour": 12, "minute": 59}
